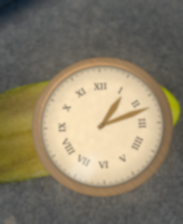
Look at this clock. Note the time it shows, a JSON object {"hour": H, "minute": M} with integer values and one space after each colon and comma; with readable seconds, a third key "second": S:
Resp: {"hour": 1, "minute": 12}
